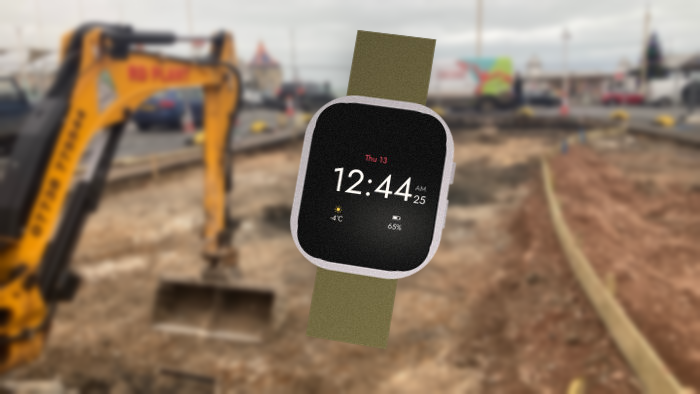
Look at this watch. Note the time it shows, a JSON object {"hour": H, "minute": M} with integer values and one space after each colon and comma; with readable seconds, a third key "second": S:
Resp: {"hour": 12, "minute": 44, "second": 25}
